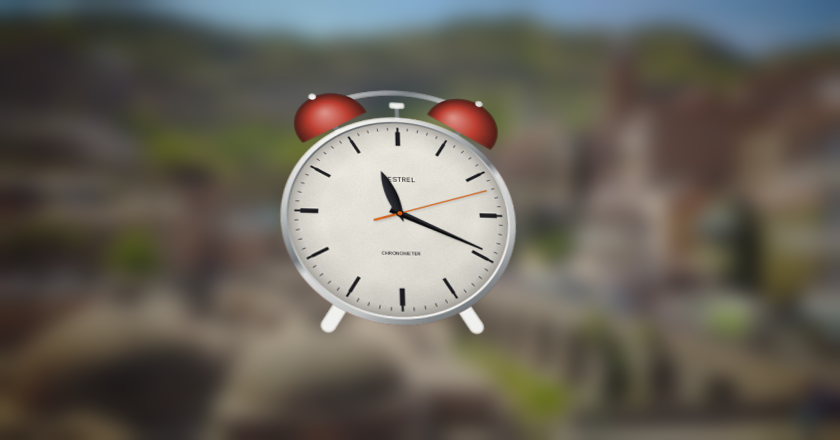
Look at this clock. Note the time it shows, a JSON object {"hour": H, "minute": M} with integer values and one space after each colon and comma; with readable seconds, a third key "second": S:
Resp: {"hour": 11, "minute": 19, "second": 12}
